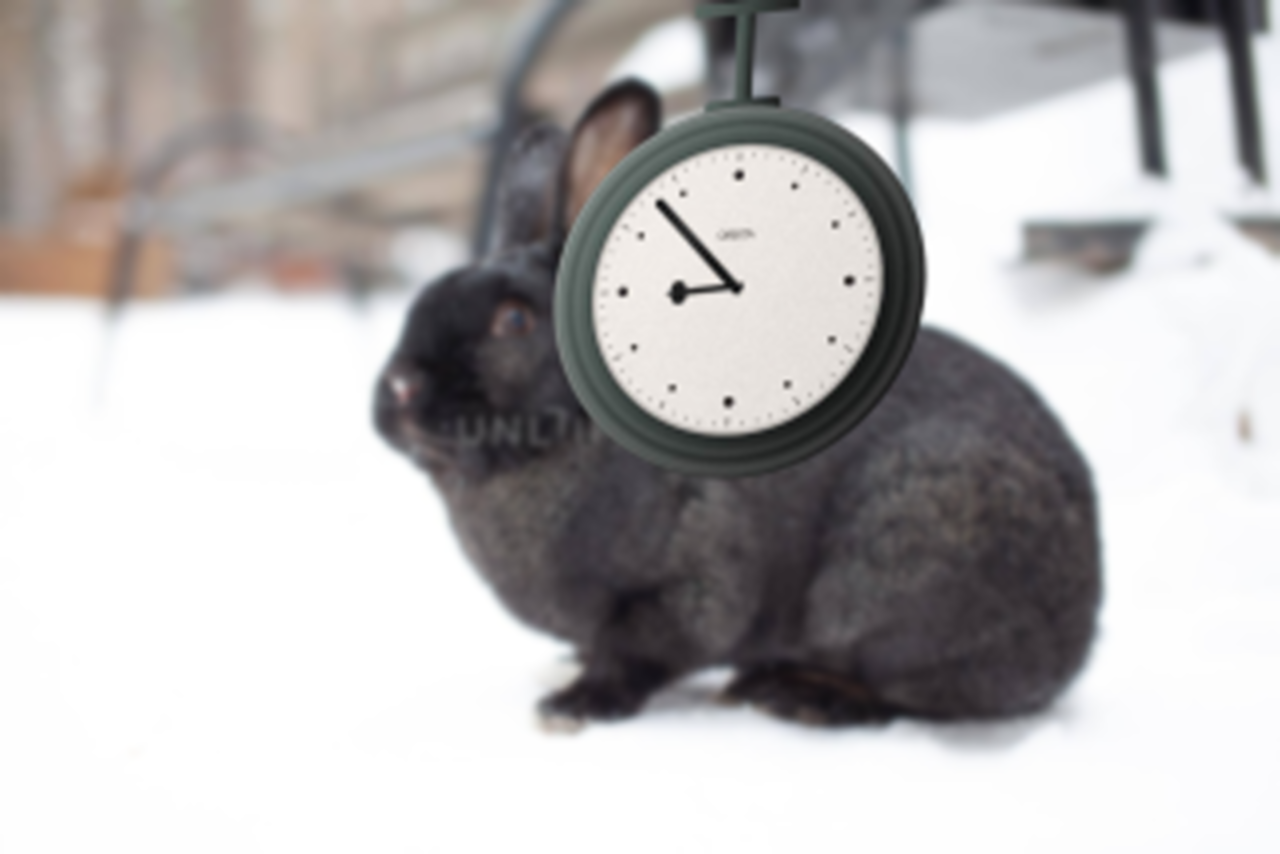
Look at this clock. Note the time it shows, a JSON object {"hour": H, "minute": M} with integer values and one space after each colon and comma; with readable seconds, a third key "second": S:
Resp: {"hour": 8, "minute": 53}
